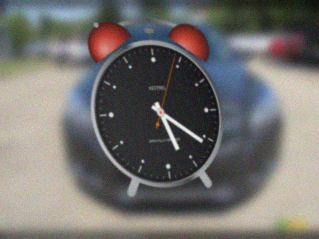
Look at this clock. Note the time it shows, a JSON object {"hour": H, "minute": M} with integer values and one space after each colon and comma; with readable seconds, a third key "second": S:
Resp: {"hour": 5, "minute": 21, "second": 4}
